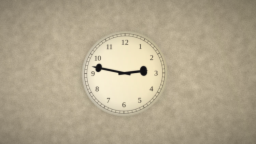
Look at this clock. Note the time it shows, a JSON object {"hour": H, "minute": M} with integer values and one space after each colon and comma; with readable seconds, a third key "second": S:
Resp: {"hour": 2, "minute": 47}
